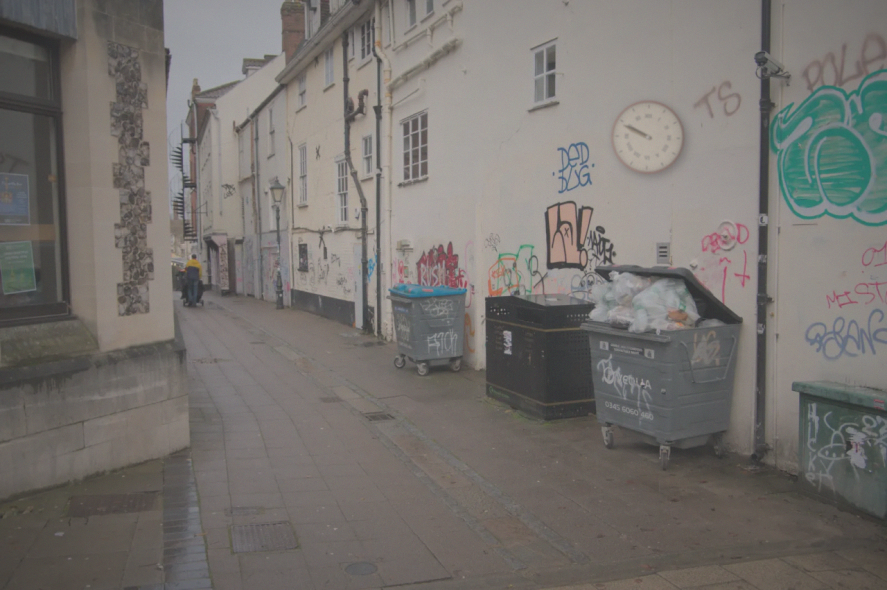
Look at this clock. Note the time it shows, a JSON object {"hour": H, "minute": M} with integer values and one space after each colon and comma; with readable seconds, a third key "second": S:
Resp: {"hour": 9, "minute": 49}
